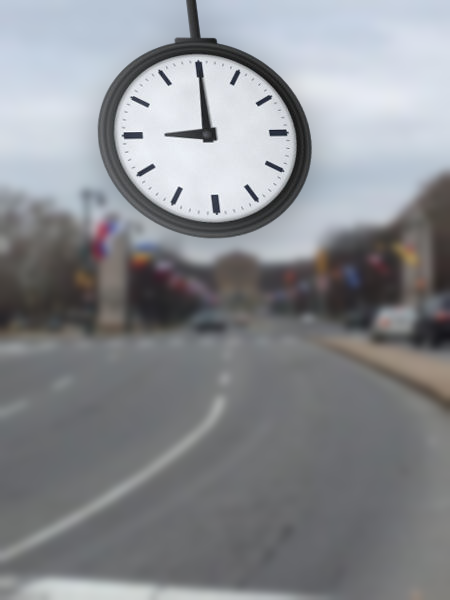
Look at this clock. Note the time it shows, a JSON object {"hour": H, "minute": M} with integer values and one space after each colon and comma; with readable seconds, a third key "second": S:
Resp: {"hour": 9, "minute": 0}
